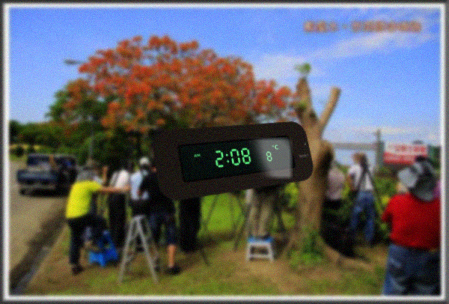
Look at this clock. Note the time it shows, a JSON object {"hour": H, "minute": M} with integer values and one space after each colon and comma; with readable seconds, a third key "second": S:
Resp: {"hour": 2, "minute": 8}
